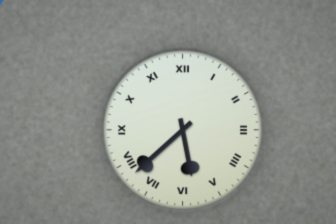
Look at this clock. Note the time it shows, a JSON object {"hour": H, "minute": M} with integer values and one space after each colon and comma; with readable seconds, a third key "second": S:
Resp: {"hour": 5, "minute": 38}
